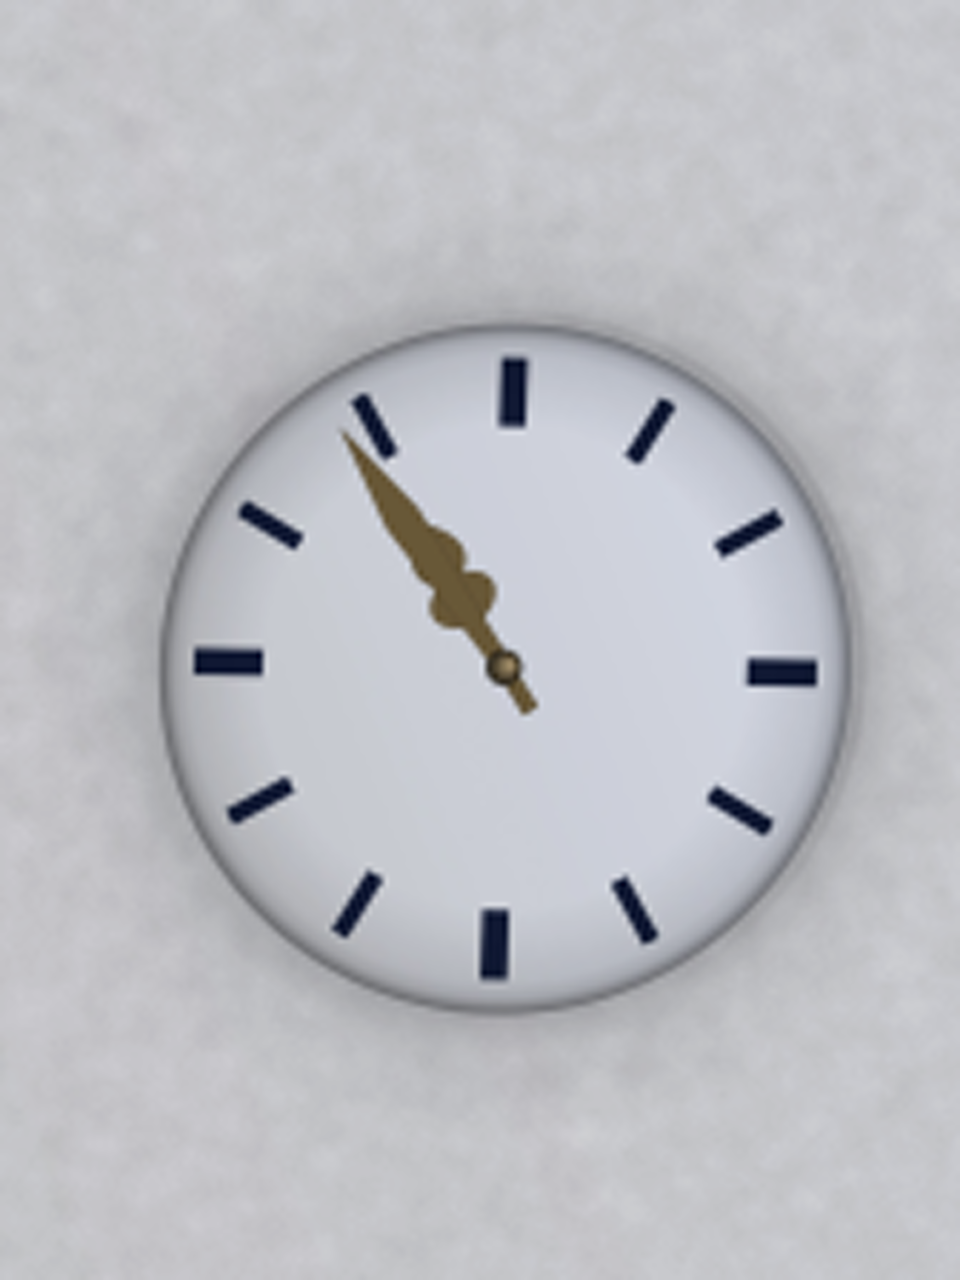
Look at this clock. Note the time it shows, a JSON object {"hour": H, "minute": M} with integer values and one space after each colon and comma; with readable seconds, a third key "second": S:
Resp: {"hour": 10, "minute": 54}
